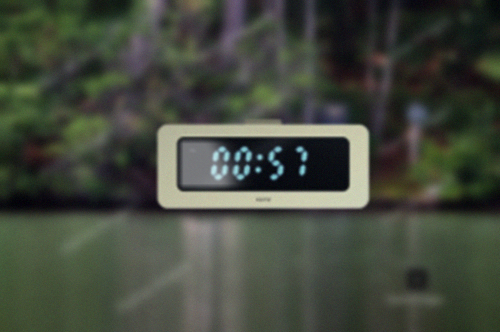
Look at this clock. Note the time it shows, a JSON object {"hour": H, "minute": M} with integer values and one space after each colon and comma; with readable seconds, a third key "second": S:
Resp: {"hour": 0, "minute": 57}
